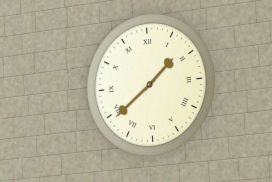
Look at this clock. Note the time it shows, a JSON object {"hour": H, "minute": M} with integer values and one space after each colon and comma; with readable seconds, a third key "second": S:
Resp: {"hour": 1, "minute": 39}
